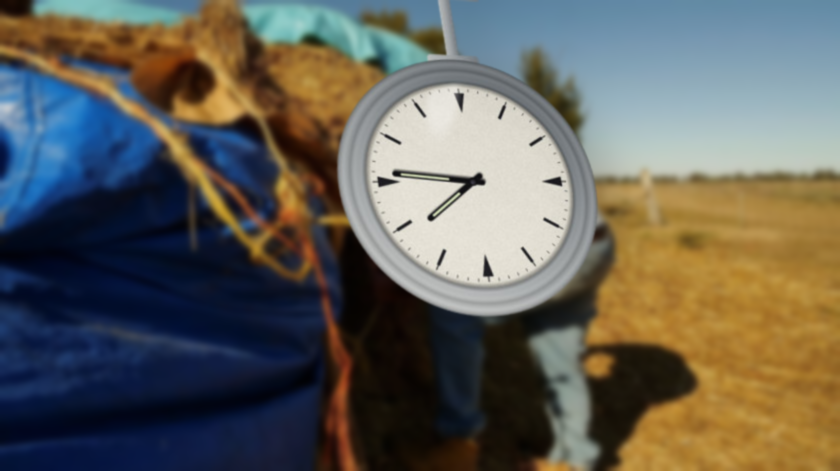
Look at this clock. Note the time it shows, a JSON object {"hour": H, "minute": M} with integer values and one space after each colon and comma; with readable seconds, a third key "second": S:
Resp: {"hour": 7, "minute": 46}
